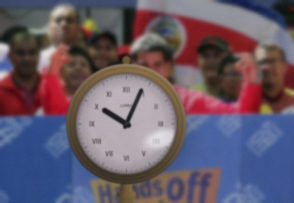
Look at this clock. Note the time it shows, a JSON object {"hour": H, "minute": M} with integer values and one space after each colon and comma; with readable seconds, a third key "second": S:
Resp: {"hour": 10, "minute": 4}
